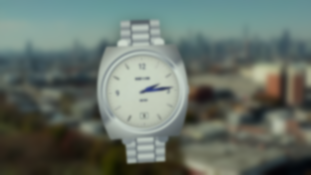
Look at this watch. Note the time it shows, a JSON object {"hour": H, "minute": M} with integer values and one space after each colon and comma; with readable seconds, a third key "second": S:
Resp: {"hour": 2, "minute": 14}
